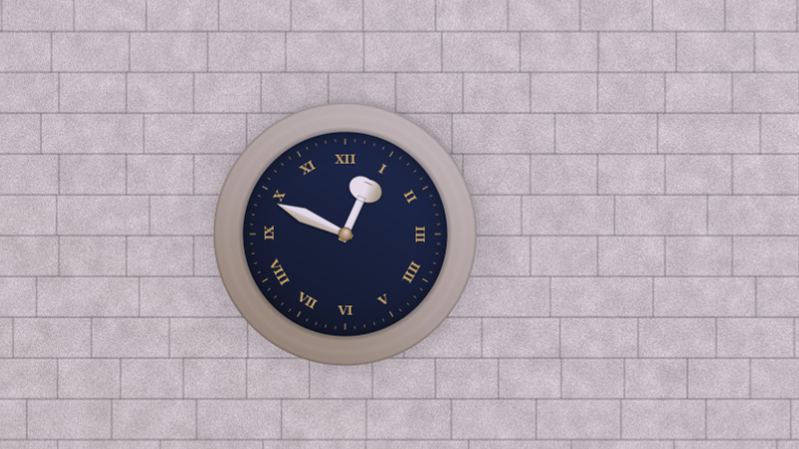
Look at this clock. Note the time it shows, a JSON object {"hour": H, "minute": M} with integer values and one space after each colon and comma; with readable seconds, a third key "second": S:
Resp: {"hour": 12, "minute": 49}
